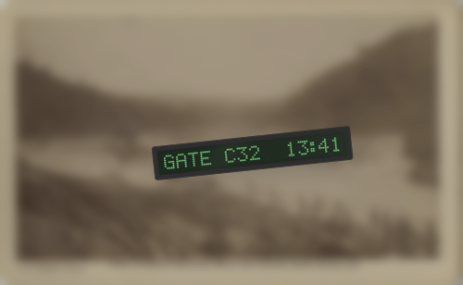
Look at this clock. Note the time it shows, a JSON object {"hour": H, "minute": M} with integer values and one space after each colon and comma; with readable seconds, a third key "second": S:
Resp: {"hour": 13, "minute": 41}
